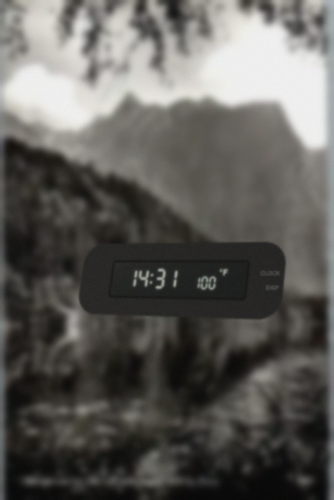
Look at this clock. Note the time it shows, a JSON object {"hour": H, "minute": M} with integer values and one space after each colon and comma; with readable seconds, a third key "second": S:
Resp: {"hour": 14, "minute": 31}
